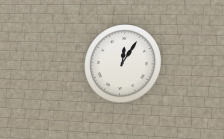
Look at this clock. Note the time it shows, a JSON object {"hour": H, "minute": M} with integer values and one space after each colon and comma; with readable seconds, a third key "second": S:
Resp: {"hour": 12, "minute": 5}
